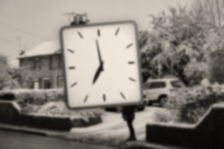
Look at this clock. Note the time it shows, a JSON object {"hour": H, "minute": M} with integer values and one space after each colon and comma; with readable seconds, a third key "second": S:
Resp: {"hour": 6, "minute": 59}
